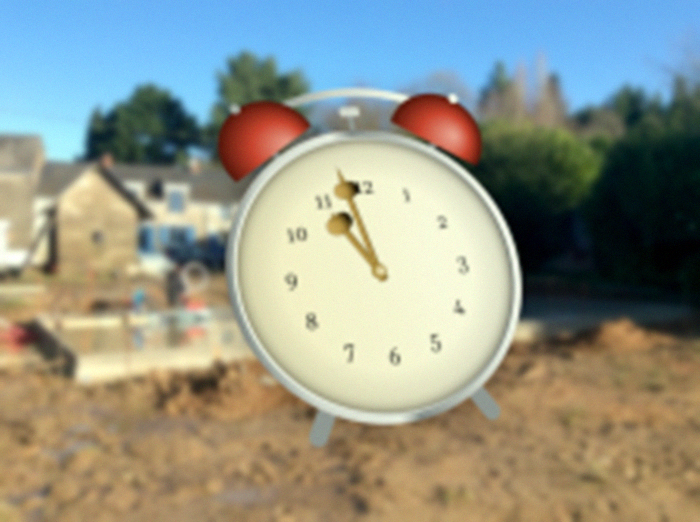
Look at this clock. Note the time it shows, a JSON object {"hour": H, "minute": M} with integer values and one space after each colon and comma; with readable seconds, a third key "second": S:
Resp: {"hour": 10, "minute": 58}
